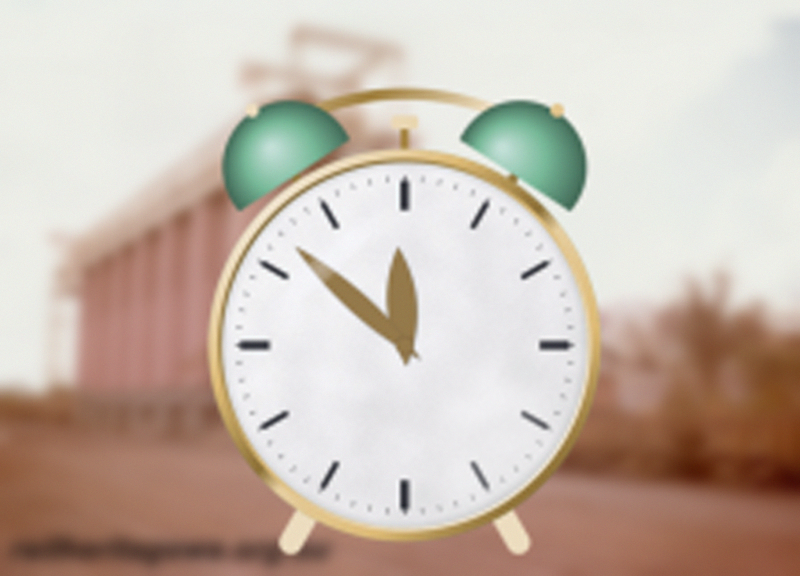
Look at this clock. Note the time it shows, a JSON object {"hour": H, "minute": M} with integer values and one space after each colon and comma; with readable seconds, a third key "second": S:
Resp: {"hour": 11, "minute": 52}
